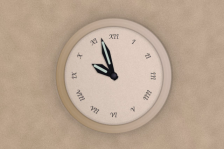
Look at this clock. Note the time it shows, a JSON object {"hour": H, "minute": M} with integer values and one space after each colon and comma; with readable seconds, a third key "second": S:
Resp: {"hour": 9, "minute": 57}
